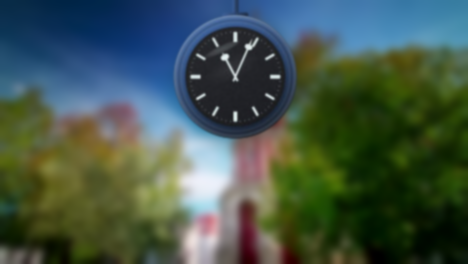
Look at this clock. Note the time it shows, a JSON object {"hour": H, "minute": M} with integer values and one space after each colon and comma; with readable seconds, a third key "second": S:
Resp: {"hour": 11, "minute": 4}
